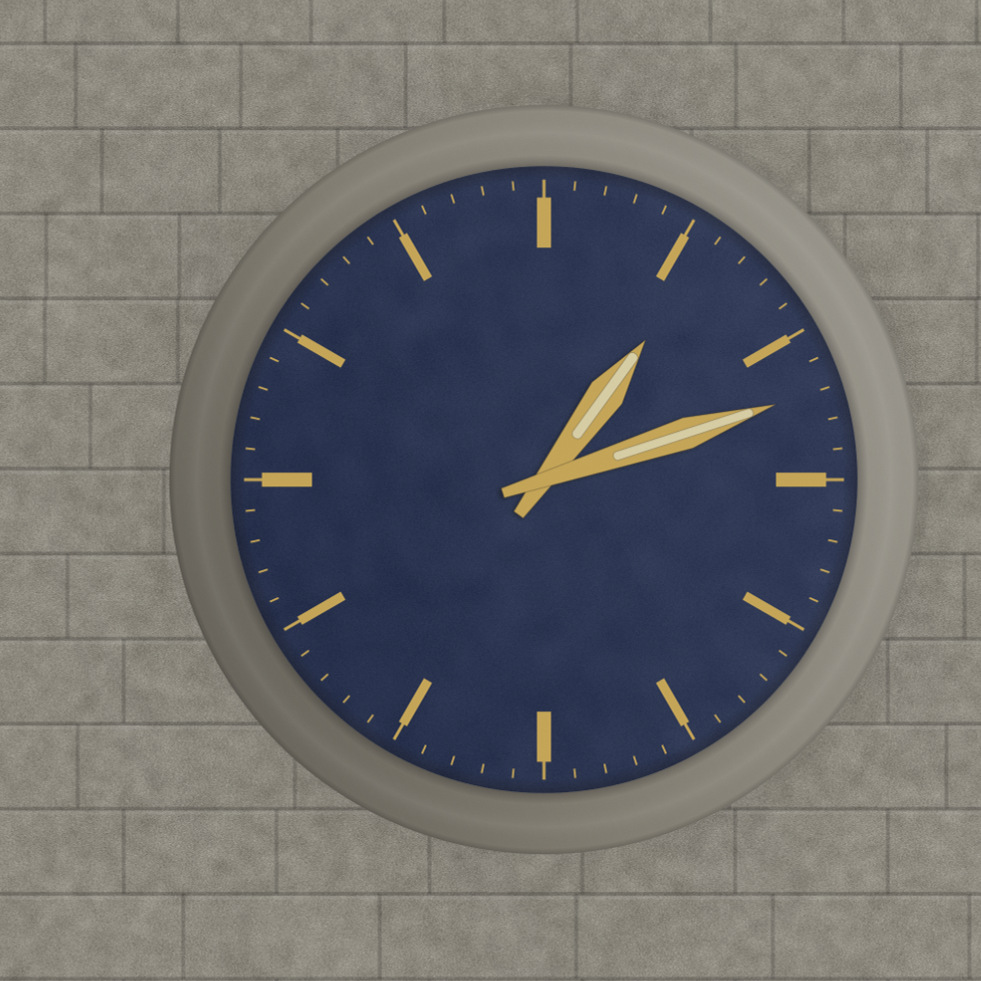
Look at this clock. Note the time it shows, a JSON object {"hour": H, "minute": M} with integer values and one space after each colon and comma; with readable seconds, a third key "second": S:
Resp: {"hour": 1, "minute": 12}
